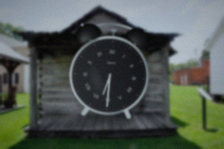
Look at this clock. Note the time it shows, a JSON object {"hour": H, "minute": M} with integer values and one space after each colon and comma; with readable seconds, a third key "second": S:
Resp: {"hour": 6, "minute": 30}
